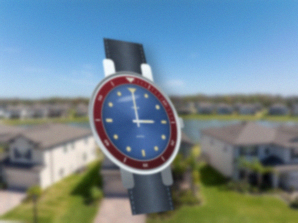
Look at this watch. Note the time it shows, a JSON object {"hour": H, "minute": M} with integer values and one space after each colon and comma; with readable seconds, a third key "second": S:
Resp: {"hour": 3, "minute": 0}
